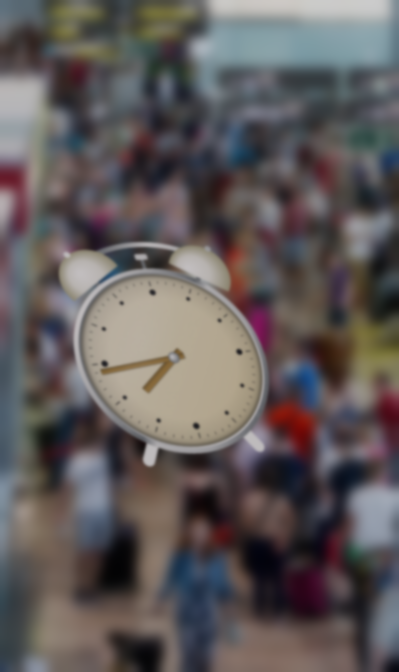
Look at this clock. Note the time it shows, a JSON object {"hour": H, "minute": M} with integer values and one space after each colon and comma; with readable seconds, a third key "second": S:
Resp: {"hour": 7, "minute": 44}
